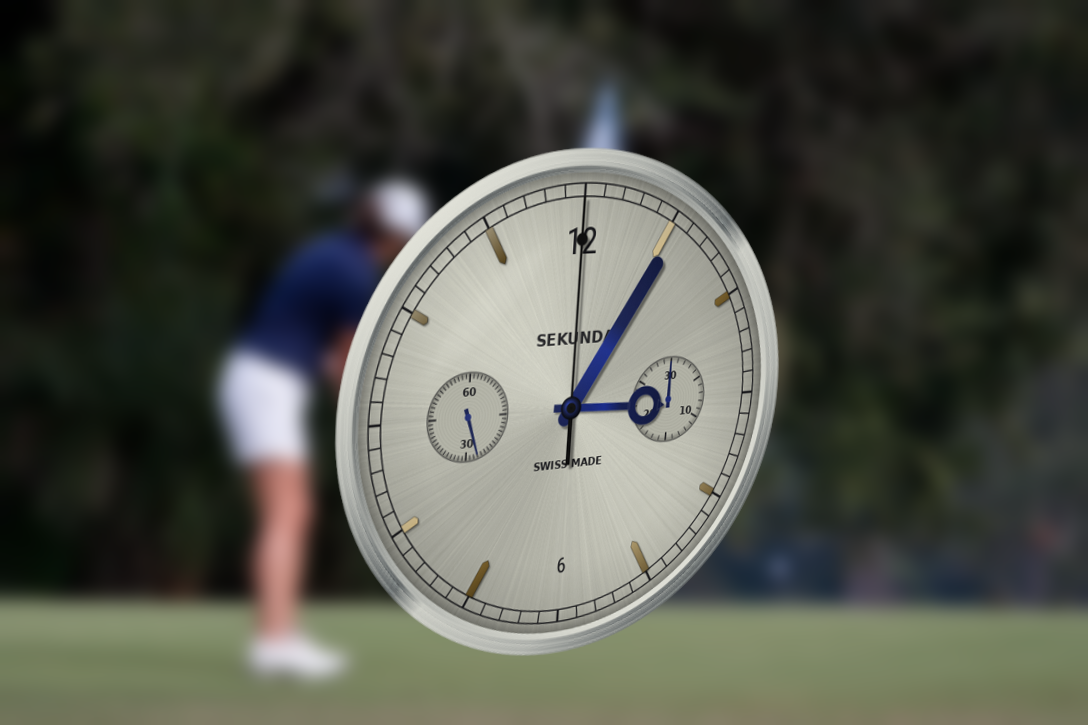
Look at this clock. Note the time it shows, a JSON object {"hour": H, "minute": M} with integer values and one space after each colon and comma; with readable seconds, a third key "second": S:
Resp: {"hour": 3, "minute": 5, "second": 27}
